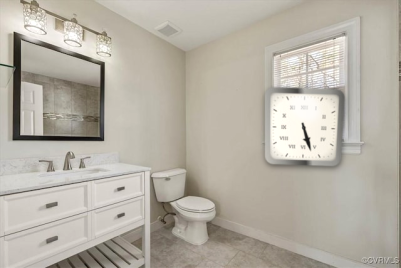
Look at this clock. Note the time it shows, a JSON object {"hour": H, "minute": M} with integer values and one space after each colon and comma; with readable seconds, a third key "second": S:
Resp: {"hour": 5, "minute": 27}
